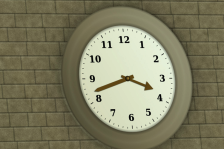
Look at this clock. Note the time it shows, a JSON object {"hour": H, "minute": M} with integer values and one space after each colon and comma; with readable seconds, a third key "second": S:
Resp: {"hour": 3, "minute": 42}
